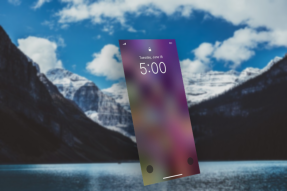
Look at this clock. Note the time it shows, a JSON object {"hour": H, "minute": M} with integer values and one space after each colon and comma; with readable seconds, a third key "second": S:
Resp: {"hour": 5, "minute": 0}
